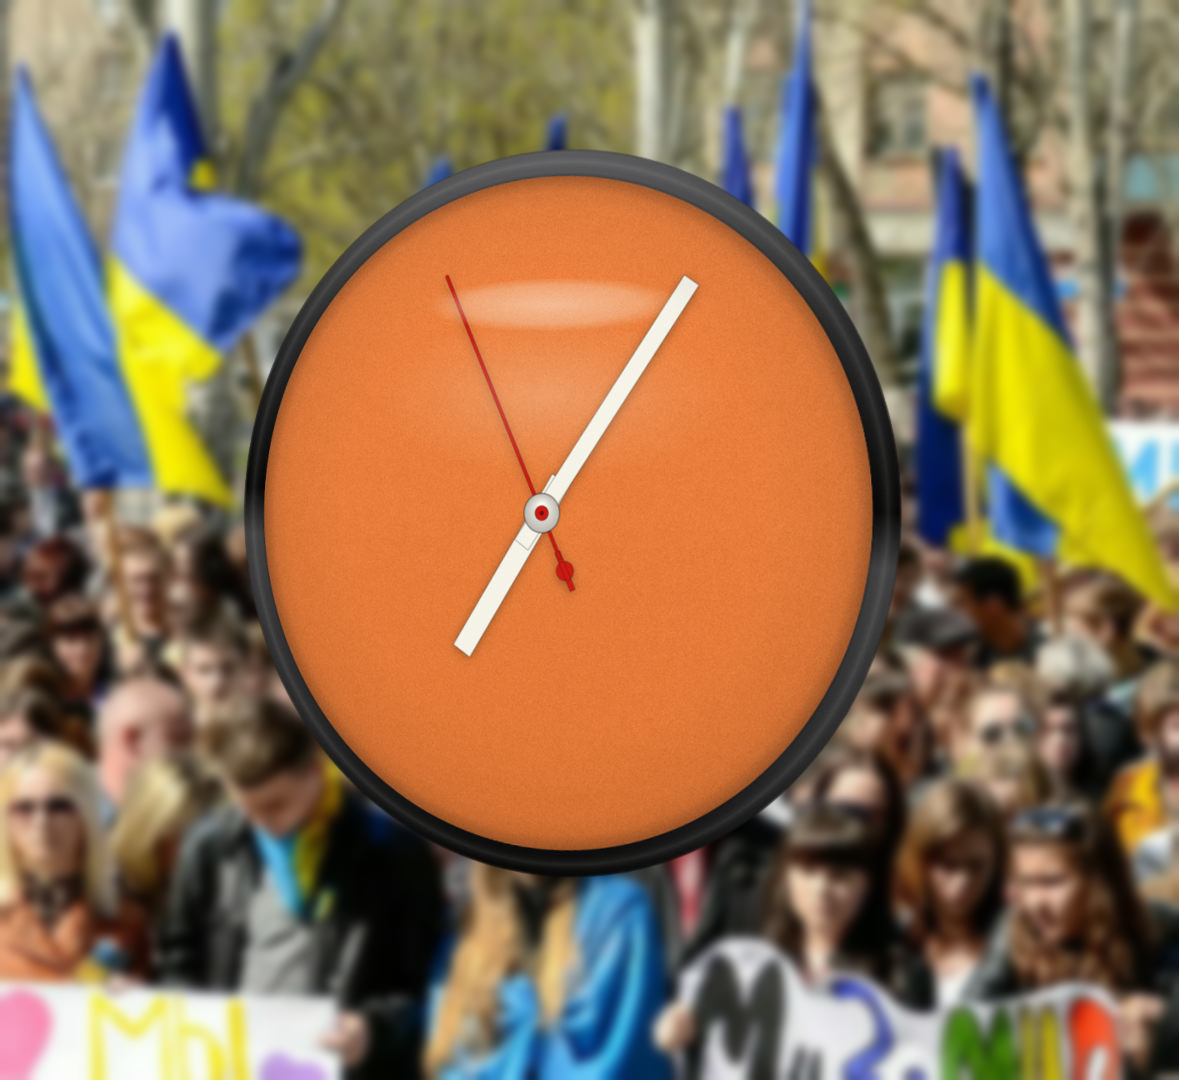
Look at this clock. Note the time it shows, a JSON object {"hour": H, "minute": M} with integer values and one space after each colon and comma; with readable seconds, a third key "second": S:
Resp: {"hour": 7, "minute": 5, "second": 56}
